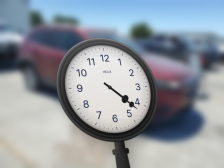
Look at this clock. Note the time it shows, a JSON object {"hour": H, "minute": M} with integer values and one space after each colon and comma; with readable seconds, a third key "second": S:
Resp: {"hour": 4, "minute": 22}
